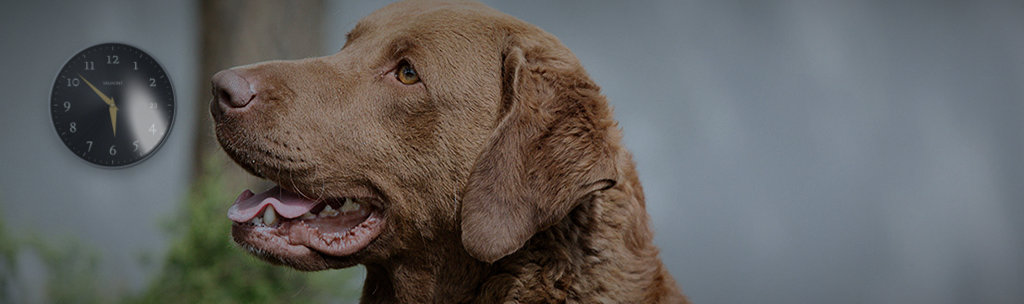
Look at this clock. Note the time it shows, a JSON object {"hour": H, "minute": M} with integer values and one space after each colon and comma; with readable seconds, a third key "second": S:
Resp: {"hour": 5, "minute": 52}
